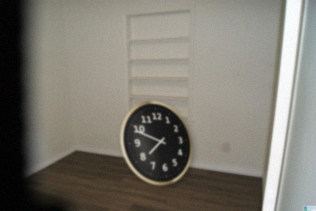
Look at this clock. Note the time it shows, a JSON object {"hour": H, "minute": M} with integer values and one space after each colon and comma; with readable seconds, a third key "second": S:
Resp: {"hour": 7, "minute": 49}
